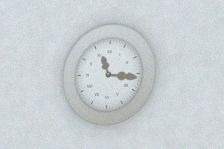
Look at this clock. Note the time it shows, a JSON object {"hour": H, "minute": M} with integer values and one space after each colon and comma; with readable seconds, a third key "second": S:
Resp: {"hour": 11, "minute": 16}
